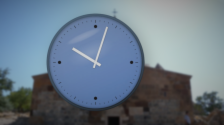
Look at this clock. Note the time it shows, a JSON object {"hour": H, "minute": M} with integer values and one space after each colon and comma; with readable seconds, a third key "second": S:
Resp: {"hour": 10, "minute": 3}
